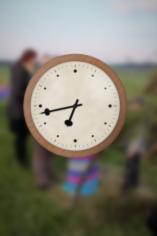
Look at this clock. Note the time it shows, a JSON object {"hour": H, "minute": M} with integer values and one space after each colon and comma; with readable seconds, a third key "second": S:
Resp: {"hour": 6, "minute": 43}
